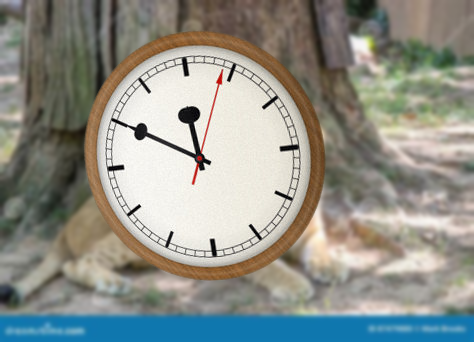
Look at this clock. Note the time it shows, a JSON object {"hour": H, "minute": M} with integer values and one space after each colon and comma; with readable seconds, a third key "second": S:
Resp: {"hour": 11, "minute": 50, "second": 4}
